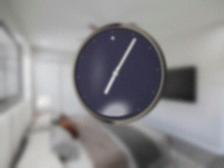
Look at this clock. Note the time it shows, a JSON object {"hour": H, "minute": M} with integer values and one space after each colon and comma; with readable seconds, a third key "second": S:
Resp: {"hour": 7, "minute": 6}
